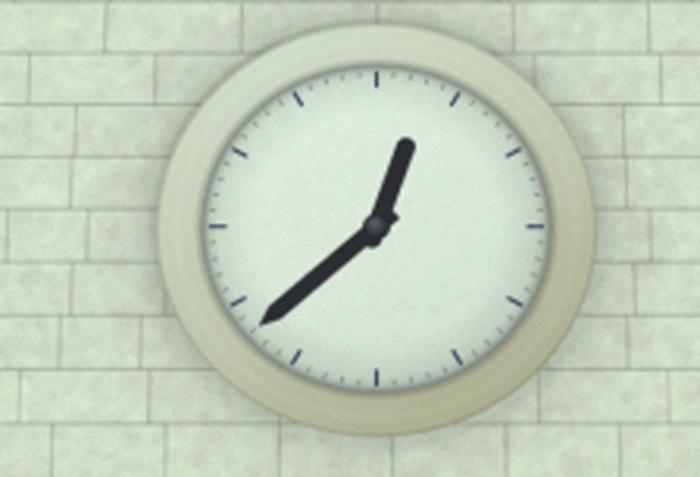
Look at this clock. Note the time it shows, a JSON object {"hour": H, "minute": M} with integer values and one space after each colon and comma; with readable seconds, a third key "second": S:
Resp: {"hour": 12, "minute": 38}
